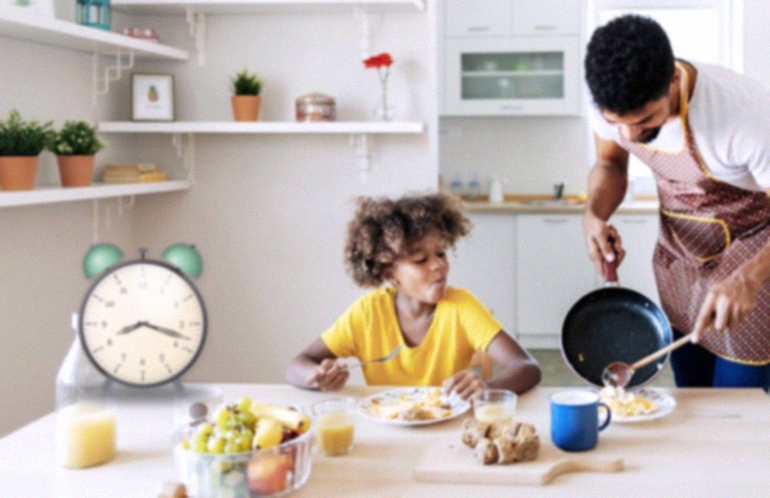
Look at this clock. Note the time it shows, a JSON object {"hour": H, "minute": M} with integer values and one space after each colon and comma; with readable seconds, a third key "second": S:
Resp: {"hour": 8, "minute": 18}
